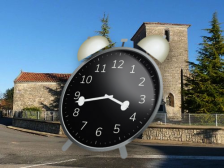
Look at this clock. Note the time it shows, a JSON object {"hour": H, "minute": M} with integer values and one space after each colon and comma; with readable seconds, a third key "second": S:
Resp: {"hour": 3, "minute": 43}
